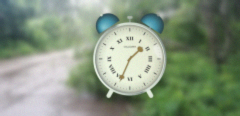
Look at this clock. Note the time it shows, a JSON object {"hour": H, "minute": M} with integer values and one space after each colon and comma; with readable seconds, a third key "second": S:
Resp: {"hour": 1, "minute": 34}
